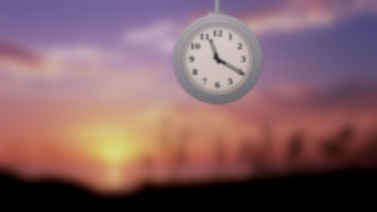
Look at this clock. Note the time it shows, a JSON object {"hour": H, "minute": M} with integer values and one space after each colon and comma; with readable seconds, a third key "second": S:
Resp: {"hour": 11, "minute": 20}
